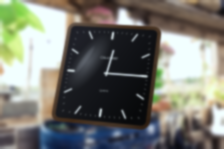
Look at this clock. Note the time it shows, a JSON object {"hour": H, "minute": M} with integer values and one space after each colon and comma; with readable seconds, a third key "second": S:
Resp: {"hour": 12, "minute": 15}
